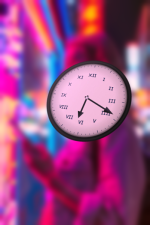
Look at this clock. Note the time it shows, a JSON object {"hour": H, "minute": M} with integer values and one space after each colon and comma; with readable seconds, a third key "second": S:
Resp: {"hour": 6, "minute": 19}
